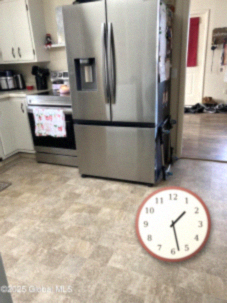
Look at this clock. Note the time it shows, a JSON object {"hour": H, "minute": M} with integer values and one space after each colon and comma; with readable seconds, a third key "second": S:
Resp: {"hour": 1, "minute": 28}
